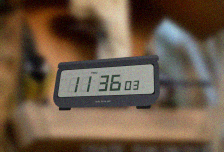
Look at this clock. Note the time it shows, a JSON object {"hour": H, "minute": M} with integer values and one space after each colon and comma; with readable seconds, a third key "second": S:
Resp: {"hour": 11, "minute": 36, "second": 3}
